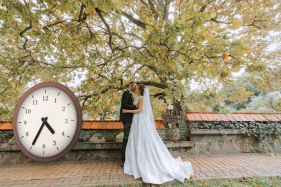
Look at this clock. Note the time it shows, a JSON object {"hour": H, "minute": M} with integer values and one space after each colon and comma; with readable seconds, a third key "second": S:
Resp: {"hour": 4, "minute": 35}
